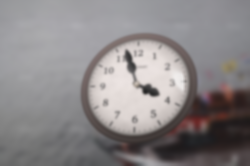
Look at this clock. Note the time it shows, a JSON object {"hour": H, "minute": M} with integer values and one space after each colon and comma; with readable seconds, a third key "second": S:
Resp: {"hour": 3, "minute": 57}
